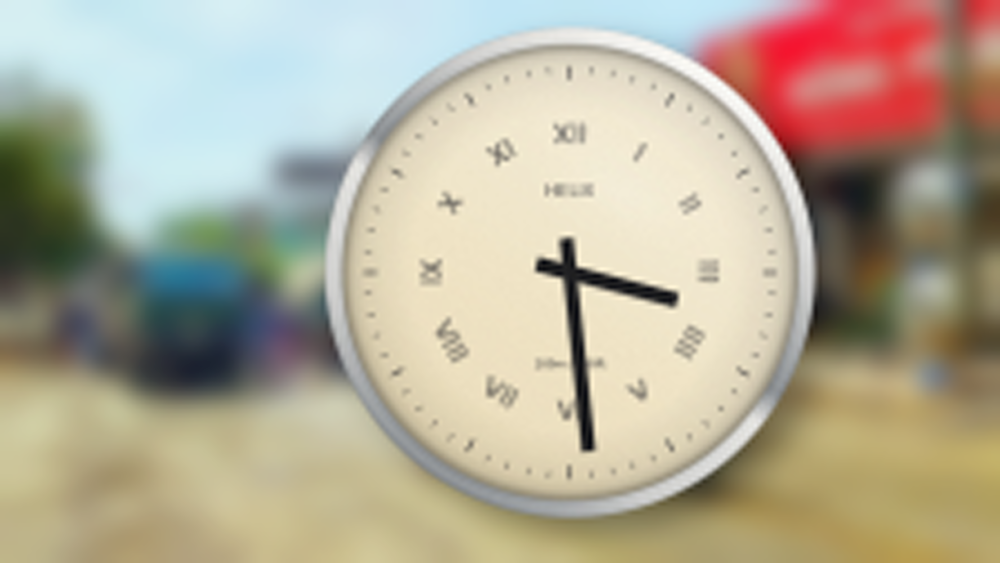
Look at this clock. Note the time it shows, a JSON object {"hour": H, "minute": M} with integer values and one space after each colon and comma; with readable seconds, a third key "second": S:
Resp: {"hour": 3, "minute": 29}
